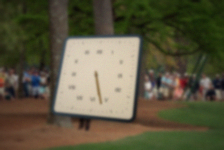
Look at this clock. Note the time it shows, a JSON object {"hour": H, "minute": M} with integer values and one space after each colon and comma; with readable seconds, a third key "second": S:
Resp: {"hour": 5, "minute": 27}
